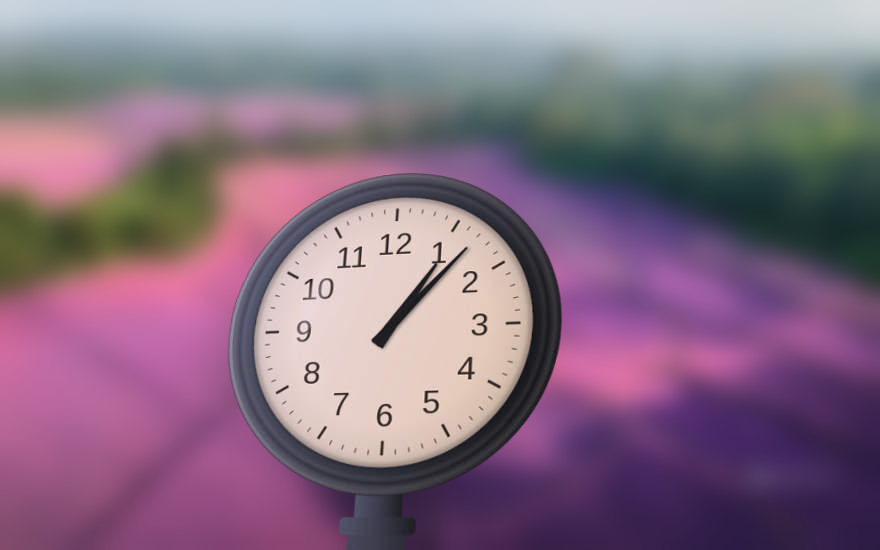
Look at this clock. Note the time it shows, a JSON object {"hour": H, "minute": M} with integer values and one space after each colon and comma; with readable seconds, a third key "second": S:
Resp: {"hour": 1, "minute": 7}
